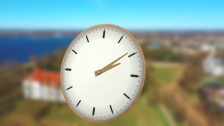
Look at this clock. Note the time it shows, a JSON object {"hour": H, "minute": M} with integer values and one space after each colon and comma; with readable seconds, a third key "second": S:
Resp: {"hour": 2, "minute": 9}
